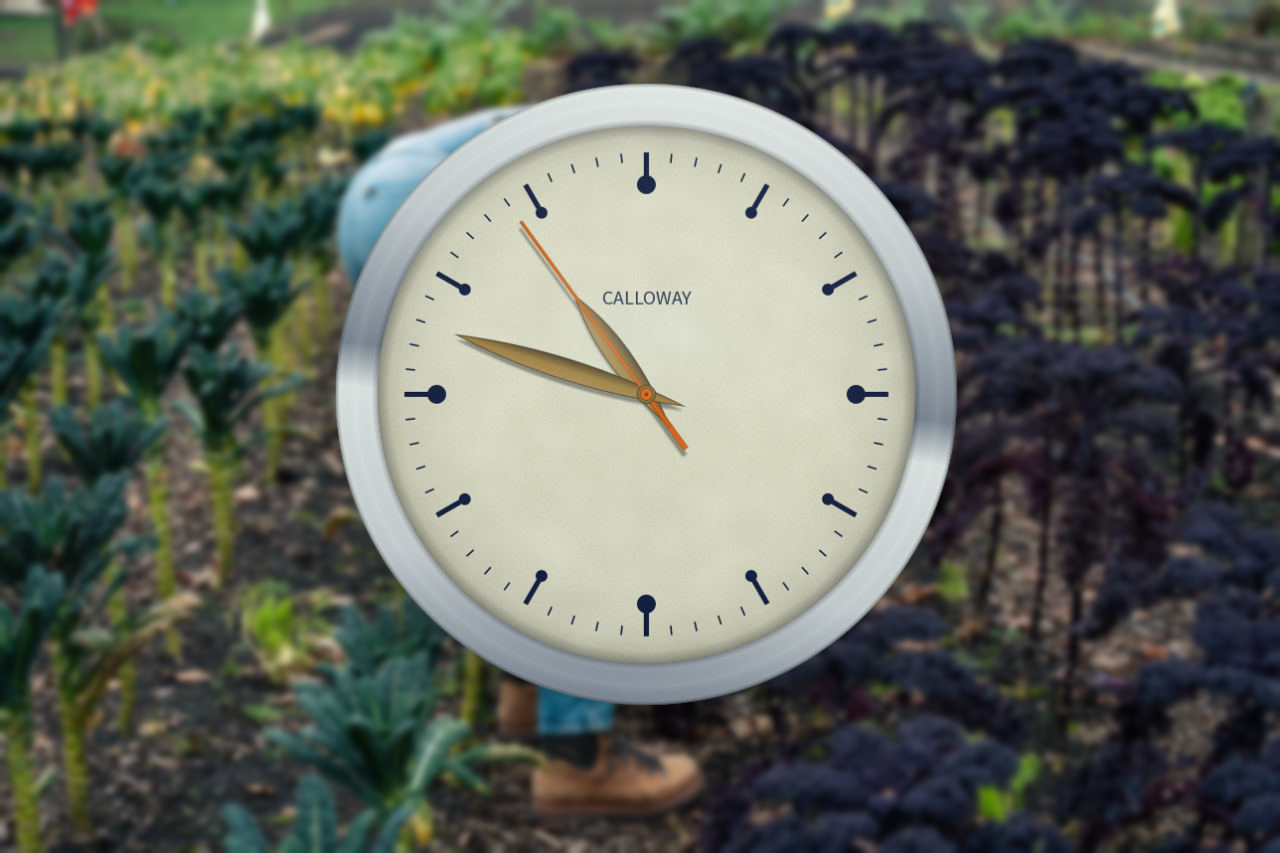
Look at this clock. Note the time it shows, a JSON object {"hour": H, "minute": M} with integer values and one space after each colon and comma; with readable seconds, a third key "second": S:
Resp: {"hour": 10, "minute": 47, "second": 54}
